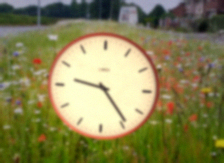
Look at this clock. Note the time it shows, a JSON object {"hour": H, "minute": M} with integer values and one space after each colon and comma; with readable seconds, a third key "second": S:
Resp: {"hour": 9, "minute": 24}
